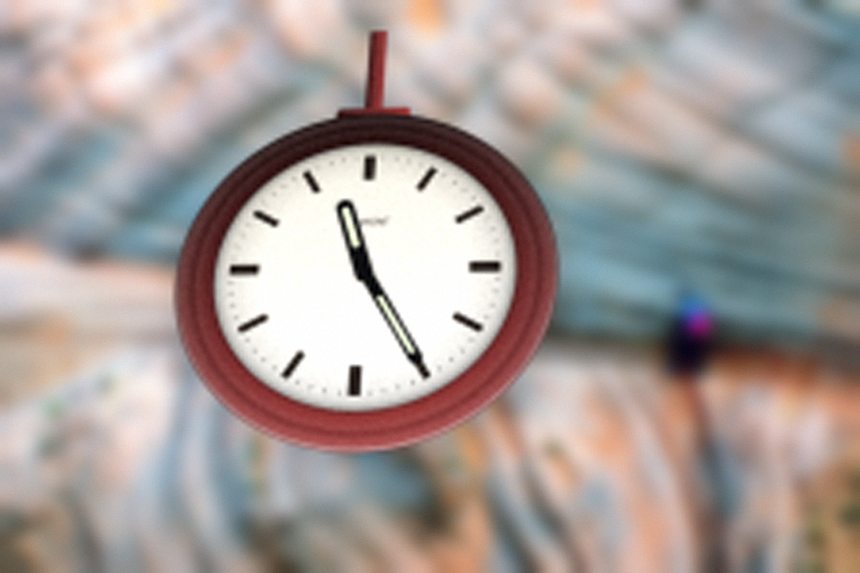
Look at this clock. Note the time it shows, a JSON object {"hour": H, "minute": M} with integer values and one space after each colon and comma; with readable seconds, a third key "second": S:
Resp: {"hour": 11, "minute": 25}
